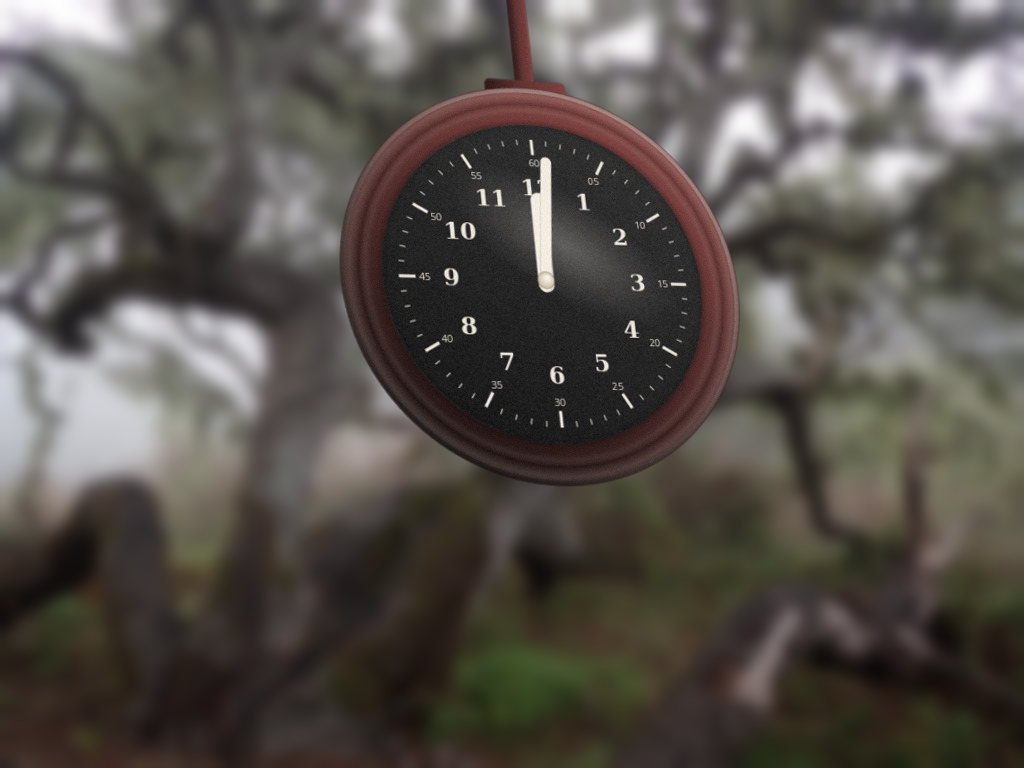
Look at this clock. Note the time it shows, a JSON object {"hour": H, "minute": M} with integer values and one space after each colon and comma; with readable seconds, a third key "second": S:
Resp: {"hour": 12, "minute": 1}
